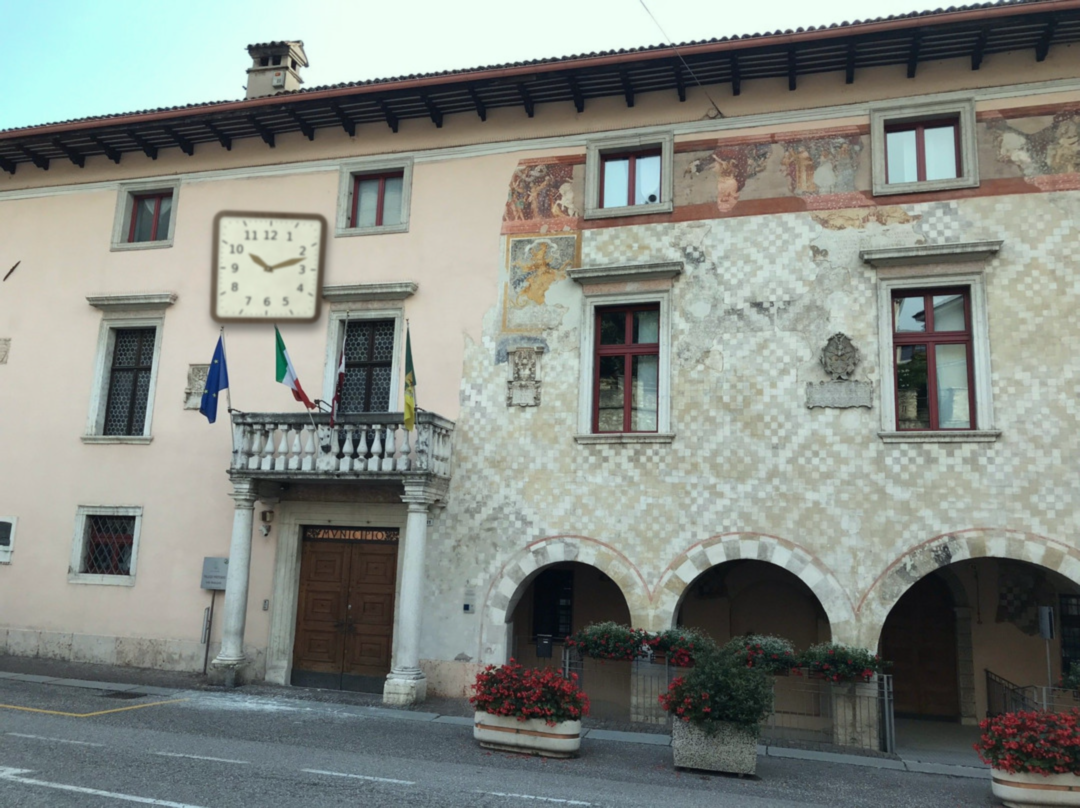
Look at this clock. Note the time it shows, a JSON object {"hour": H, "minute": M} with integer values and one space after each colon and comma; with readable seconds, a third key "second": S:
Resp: {"hour": 10, "minute": 12}
